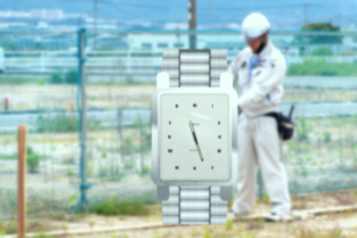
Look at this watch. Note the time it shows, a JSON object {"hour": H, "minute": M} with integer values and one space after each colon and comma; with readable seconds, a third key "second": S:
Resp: {"hour": 11, "minute": 27}
